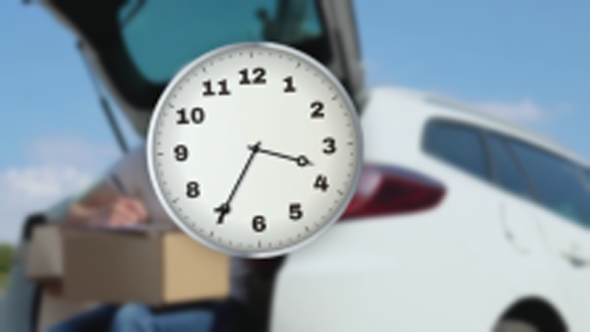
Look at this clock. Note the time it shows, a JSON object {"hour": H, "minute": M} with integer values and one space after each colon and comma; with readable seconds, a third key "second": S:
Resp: {"hour": 3, "minute": 35}
